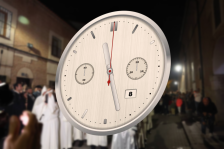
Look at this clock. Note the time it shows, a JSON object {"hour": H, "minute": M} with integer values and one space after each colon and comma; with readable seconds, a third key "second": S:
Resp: {"hour": 11, "minute": 27}
